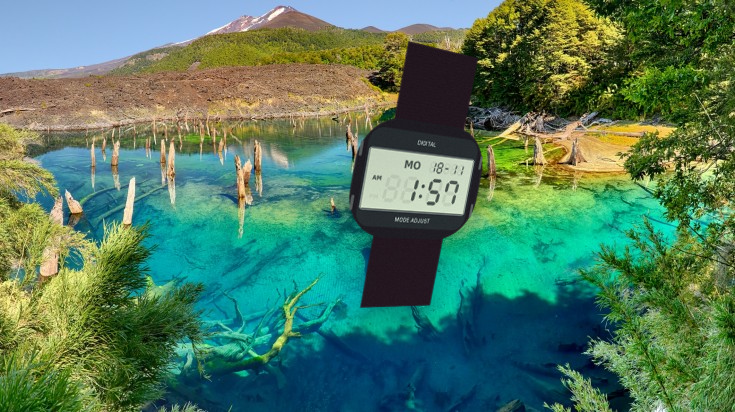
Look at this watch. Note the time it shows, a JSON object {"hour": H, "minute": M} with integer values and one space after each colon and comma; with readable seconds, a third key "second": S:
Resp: {"hour": 1, "minute": 57}
